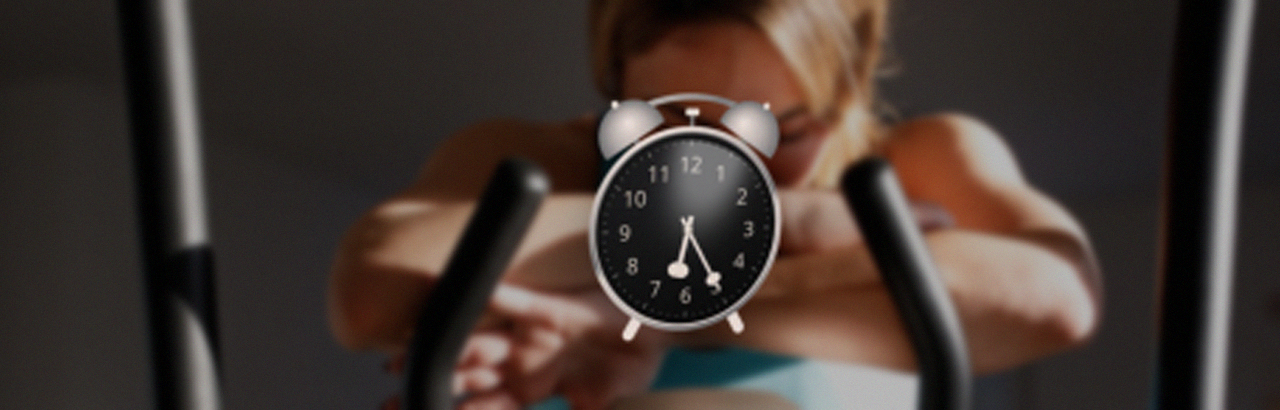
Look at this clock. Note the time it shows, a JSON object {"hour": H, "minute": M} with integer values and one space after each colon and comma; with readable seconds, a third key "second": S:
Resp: {"hour": 6, "minute": 25}
